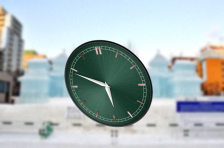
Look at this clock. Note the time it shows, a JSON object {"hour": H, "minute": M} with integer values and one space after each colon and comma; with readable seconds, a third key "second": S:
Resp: {"hour": 5, "minute": 49}
